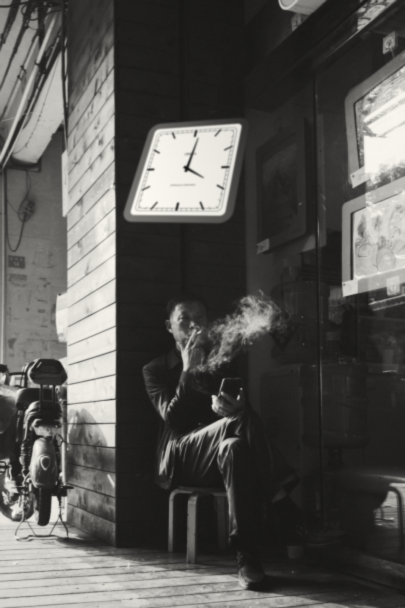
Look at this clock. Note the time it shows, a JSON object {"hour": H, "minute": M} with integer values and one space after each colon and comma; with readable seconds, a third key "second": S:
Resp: {"hour": 4, "minute": 1}
